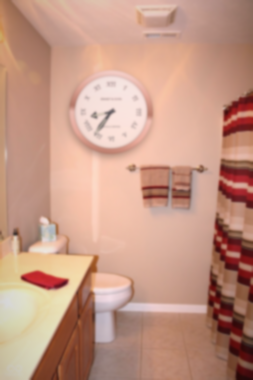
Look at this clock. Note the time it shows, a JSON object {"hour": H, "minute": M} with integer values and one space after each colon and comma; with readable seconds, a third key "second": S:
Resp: {"hour": 8, "minute": 36}
